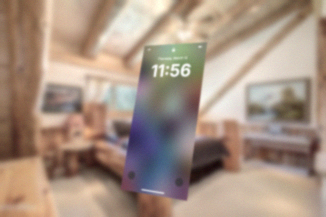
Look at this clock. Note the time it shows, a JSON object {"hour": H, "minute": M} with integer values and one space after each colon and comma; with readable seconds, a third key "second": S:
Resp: {"hour": 11, "minute": 56}
